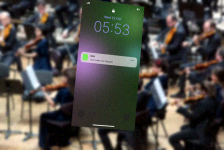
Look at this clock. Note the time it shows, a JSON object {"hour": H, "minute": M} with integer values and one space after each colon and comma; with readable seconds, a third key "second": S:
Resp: {"hour": 5, "minute": 53}
